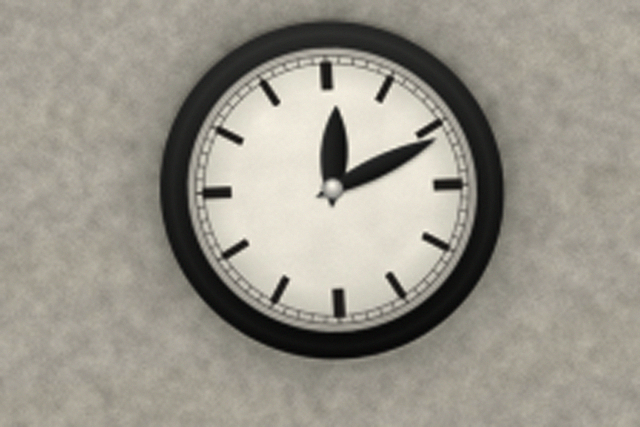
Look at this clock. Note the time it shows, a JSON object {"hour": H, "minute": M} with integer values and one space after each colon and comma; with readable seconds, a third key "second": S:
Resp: {"hour": 12, "minute": 11}
